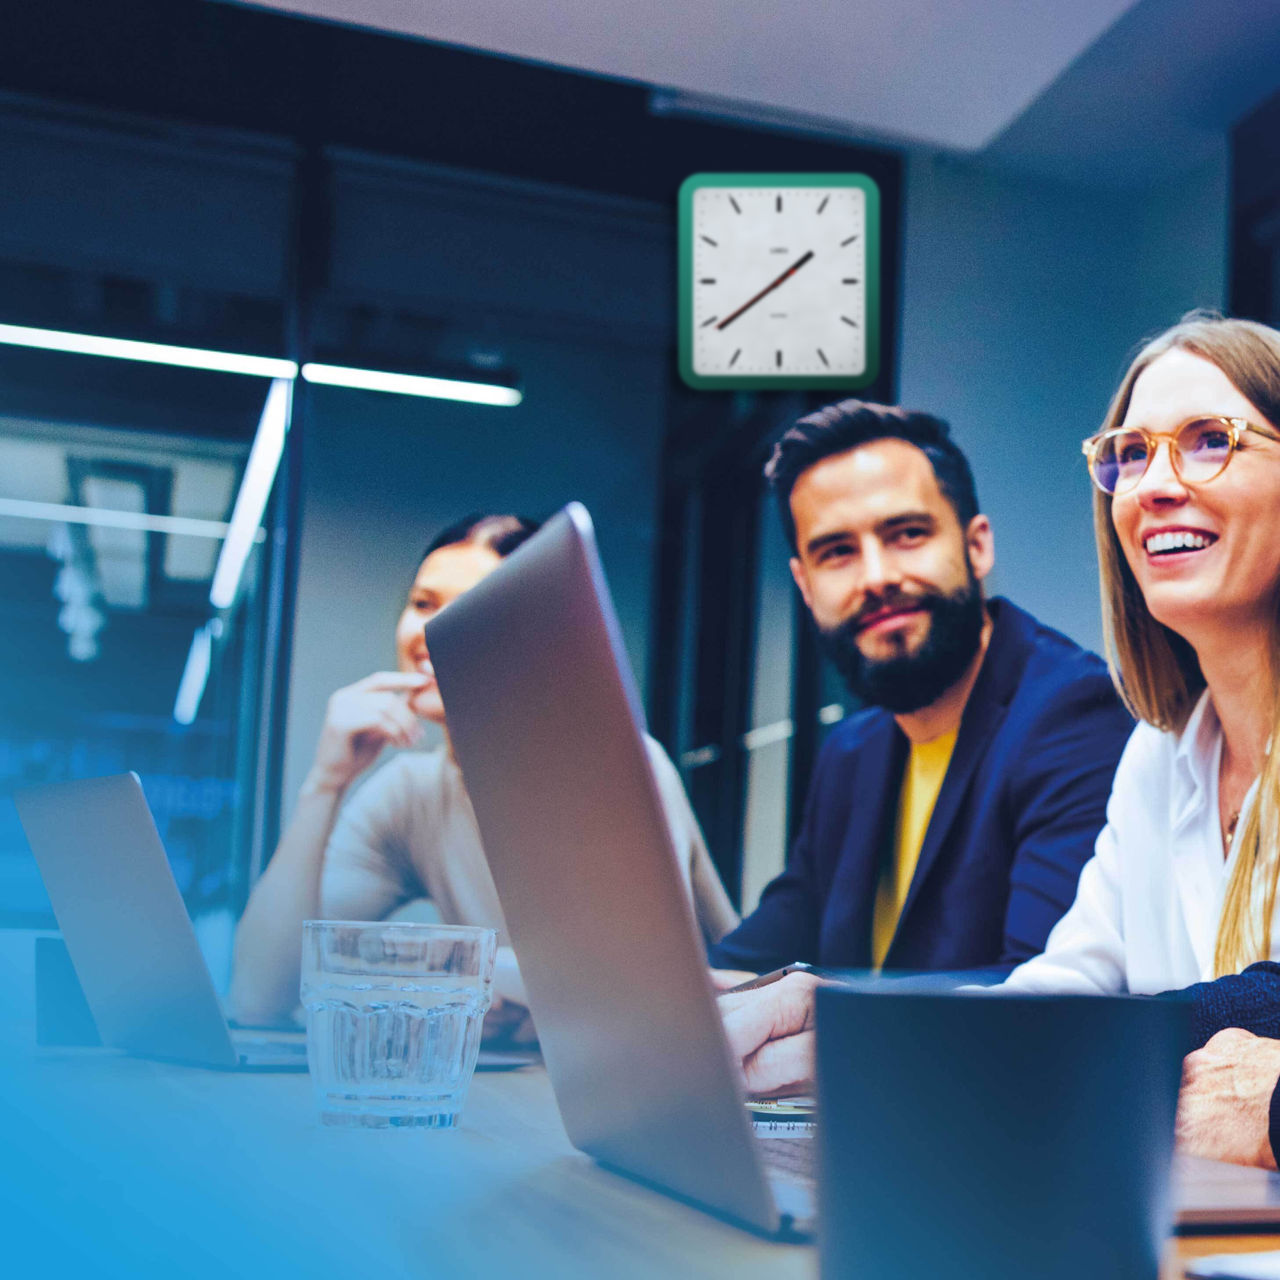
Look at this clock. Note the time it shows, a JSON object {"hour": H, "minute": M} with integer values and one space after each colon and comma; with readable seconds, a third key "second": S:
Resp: {"hour": 1, "minute": 38, "second": 39}
